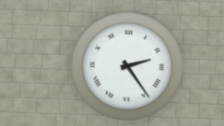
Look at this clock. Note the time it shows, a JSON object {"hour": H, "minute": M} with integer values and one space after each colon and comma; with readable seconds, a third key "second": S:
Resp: {"hour": 2, "minute": 24}
